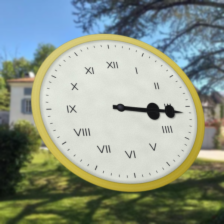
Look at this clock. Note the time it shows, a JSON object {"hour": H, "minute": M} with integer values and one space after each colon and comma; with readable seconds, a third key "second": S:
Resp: {"hour": 3, "minute": 16}
